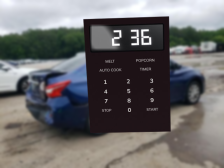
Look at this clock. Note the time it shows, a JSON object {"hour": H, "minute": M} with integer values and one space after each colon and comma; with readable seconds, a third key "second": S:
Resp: {"hour": 2, "minute": 36}
